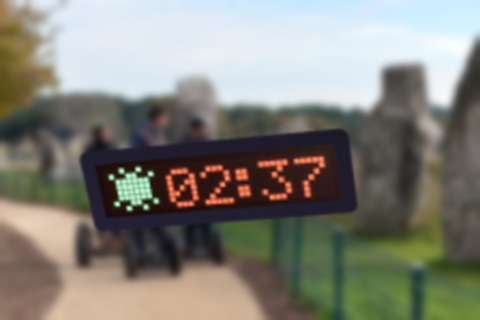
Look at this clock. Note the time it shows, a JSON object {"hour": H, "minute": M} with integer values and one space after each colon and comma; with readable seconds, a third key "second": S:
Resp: {"hour": 2, "minute": 37}
